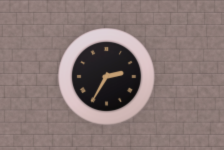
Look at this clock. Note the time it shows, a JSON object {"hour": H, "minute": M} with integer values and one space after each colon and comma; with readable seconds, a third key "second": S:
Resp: {"hour": 2, "minute": 35}
